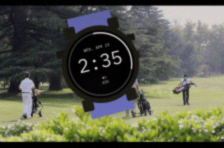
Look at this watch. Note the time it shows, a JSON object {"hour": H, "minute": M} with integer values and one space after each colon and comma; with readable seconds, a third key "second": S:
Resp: {"hour": 2, "minute": 35}
